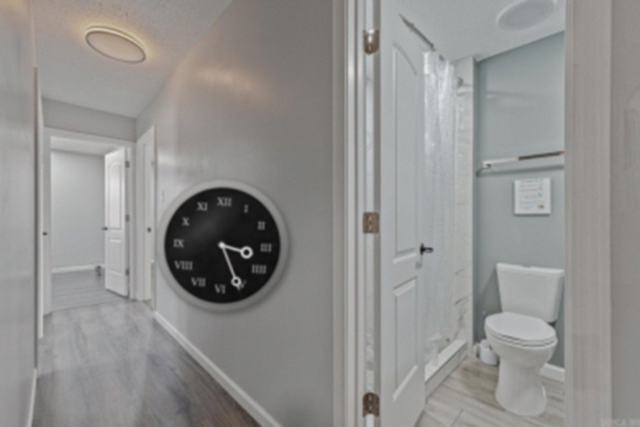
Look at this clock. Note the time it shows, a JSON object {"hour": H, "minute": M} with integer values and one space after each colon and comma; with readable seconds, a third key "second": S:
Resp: {"hour": 3, "minute": 26}
